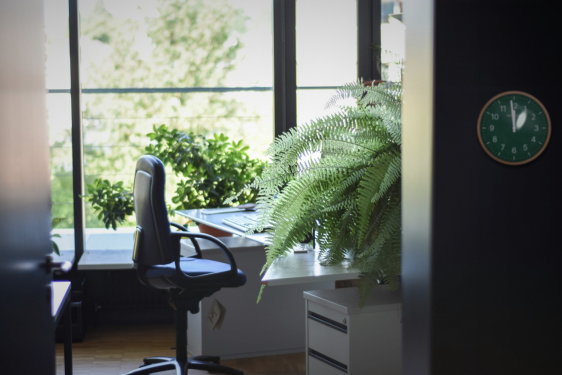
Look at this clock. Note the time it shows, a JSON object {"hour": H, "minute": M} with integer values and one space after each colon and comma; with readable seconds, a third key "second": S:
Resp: {"hour": 11, "minute": 59}
